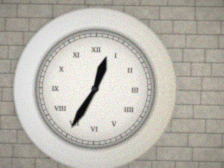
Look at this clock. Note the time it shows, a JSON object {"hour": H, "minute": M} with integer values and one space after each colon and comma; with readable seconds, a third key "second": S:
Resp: {"hour": 12, "minute": 35}
